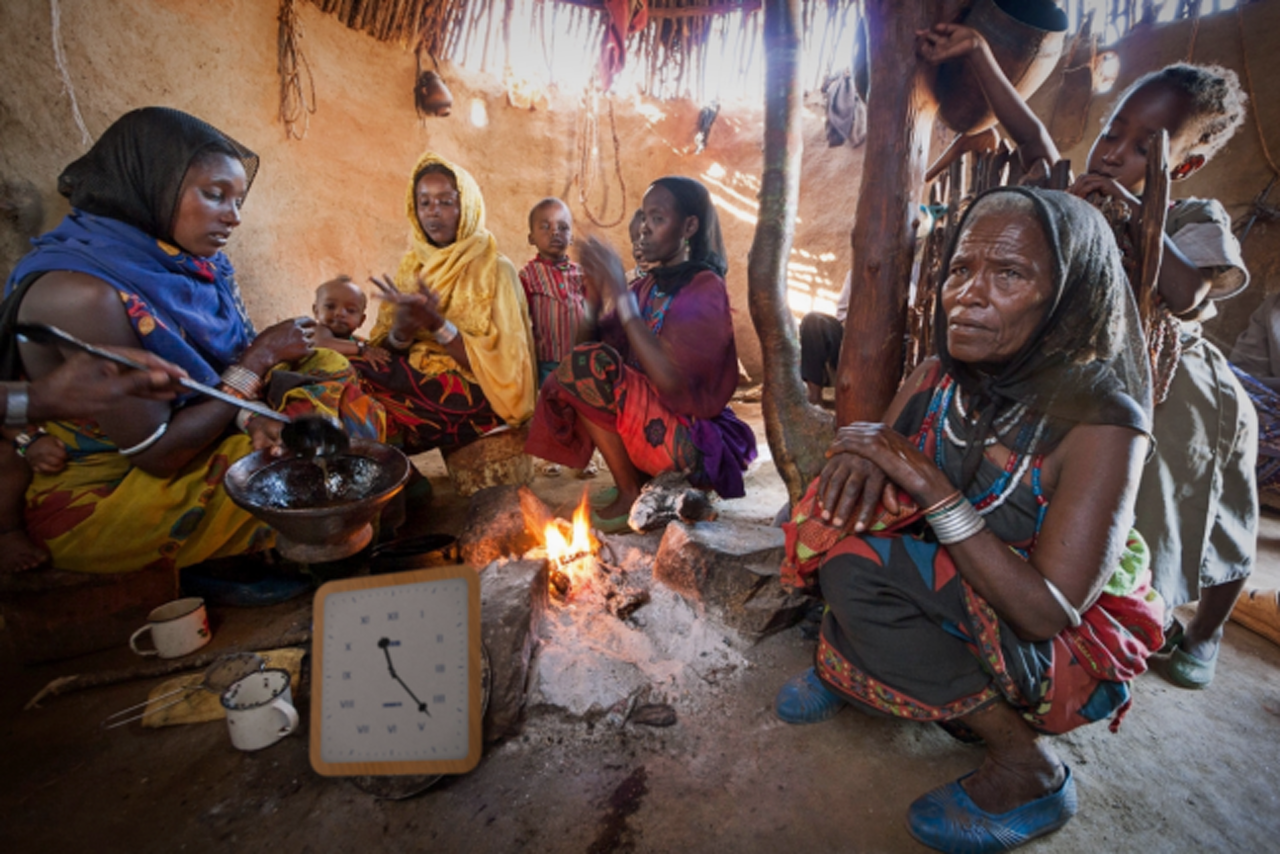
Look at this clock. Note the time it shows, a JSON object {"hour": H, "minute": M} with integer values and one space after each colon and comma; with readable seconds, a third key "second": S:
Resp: {"hour": 11, "minute": 23}
